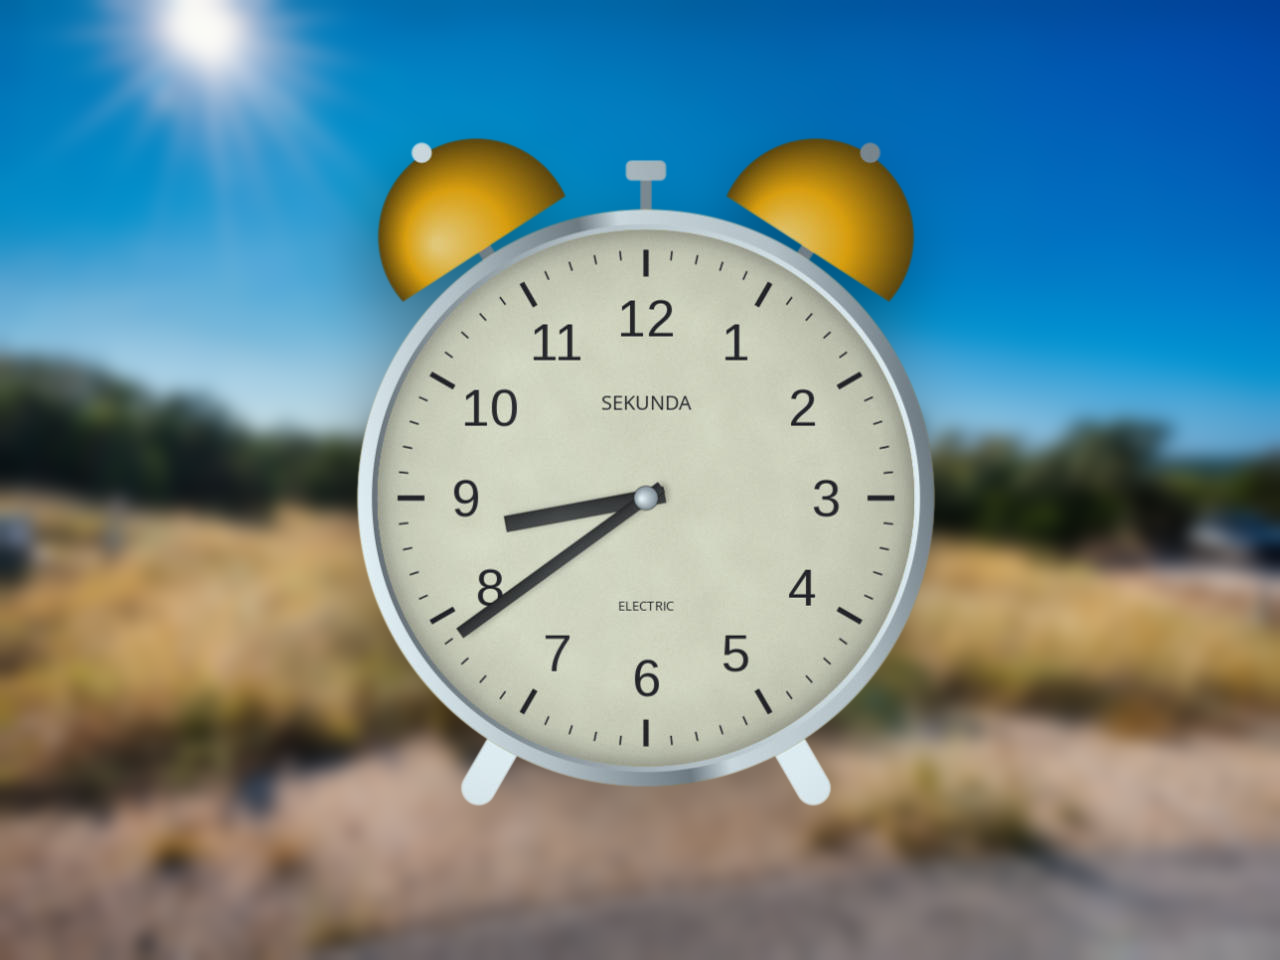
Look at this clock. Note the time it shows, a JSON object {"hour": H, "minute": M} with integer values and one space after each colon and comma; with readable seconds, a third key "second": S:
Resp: {"hour": 8, "minute": 39}
